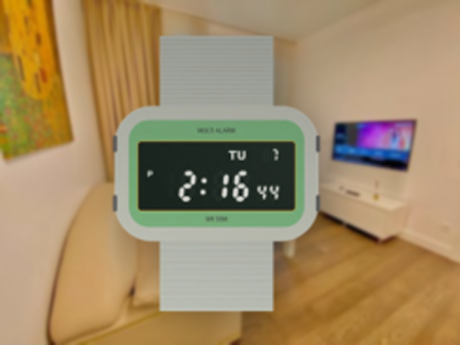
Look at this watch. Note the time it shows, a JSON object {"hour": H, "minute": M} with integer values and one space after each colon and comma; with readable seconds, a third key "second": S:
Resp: {"hour": 2, "minute": 16, "second": 44}
